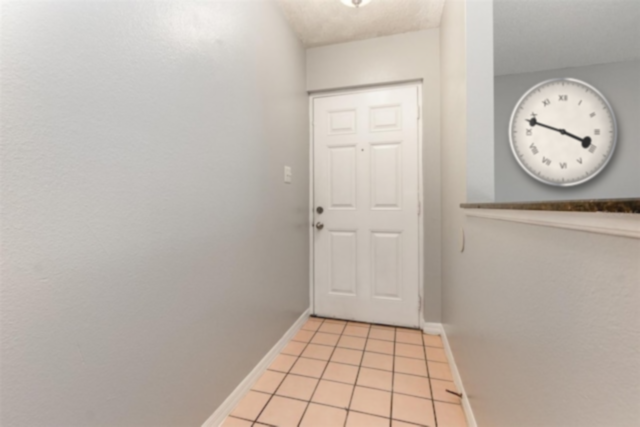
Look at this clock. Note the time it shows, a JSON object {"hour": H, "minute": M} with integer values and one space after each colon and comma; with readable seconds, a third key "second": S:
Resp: {"hour": 3, "minute": 48}
